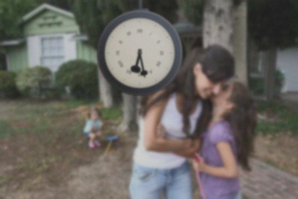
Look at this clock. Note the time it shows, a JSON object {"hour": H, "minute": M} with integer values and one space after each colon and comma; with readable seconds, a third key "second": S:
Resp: {"hour": 6, "minute": 28}
